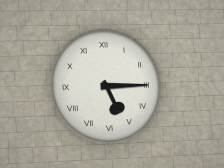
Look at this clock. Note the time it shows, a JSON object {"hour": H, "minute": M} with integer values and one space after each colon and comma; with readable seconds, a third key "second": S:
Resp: {"hour": 5, "minute": 15}
